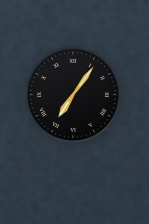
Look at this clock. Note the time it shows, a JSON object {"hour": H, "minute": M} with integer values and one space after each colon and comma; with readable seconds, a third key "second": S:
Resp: {"hour": 7, "minute": 6}
